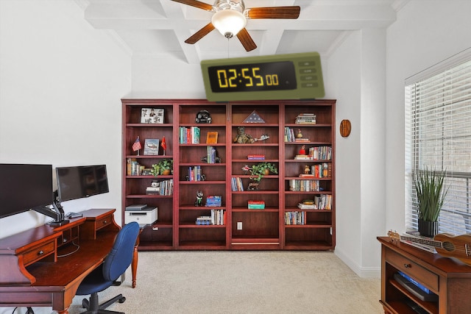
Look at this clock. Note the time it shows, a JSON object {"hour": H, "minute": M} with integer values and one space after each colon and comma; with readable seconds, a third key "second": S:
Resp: {"hour": 2, "minute": 55, "second": 0}
